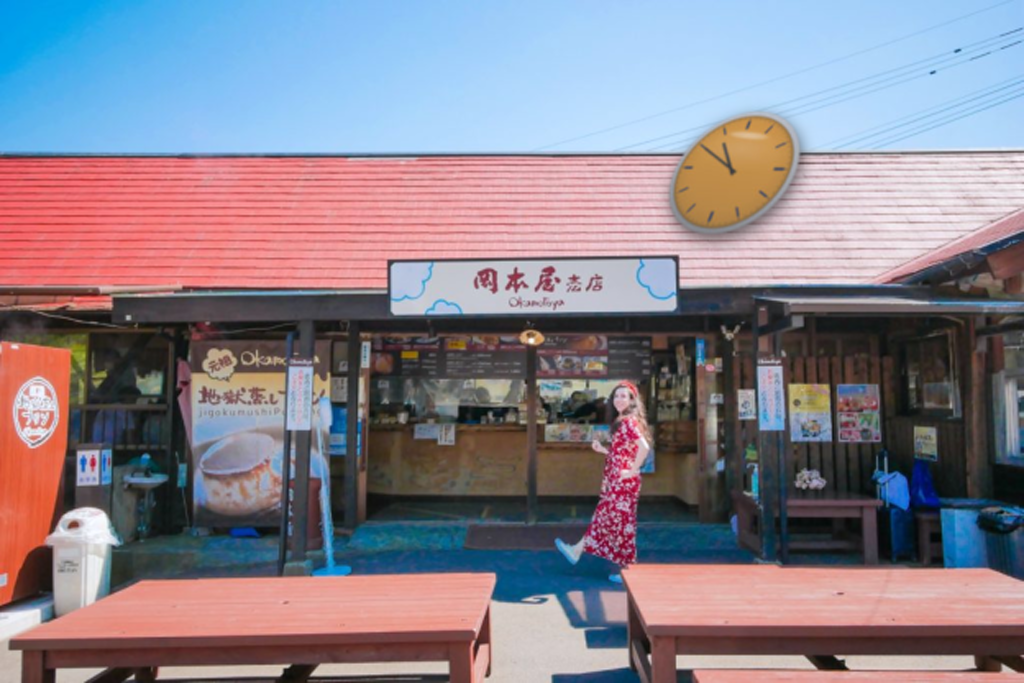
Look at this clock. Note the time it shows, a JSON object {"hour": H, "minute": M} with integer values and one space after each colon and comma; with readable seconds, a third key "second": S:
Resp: {"hour": 10, "minute": 50}
